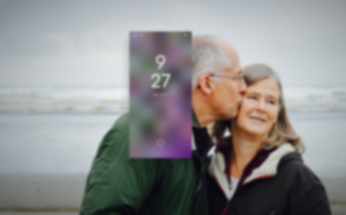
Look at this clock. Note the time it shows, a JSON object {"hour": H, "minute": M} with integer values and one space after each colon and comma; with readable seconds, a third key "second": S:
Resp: {"hour": 9, "minute": 27}
